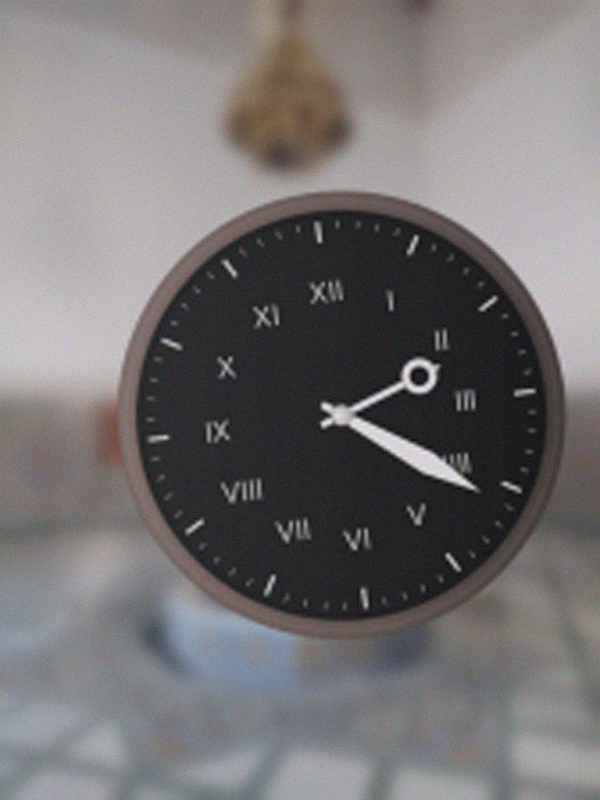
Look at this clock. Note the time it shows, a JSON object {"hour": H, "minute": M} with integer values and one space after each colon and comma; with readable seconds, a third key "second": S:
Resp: {"hour": 2, "minute": 21}
